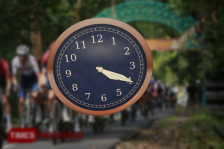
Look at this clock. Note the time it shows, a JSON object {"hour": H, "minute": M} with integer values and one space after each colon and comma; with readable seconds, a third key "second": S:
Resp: {"hour": 4, "minute": 20}
